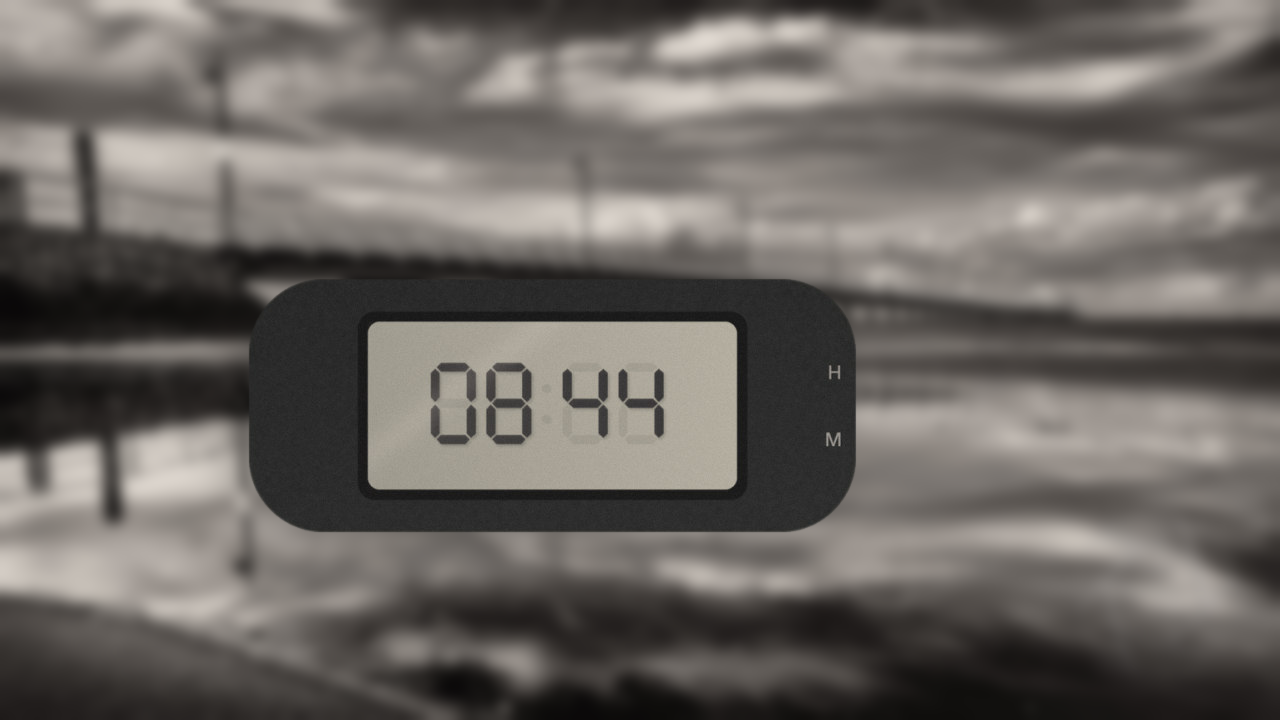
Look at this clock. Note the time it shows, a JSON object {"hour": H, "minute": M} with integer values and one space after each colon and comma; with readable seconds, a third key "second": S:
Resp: {"hour": 8, "minute": 44}
